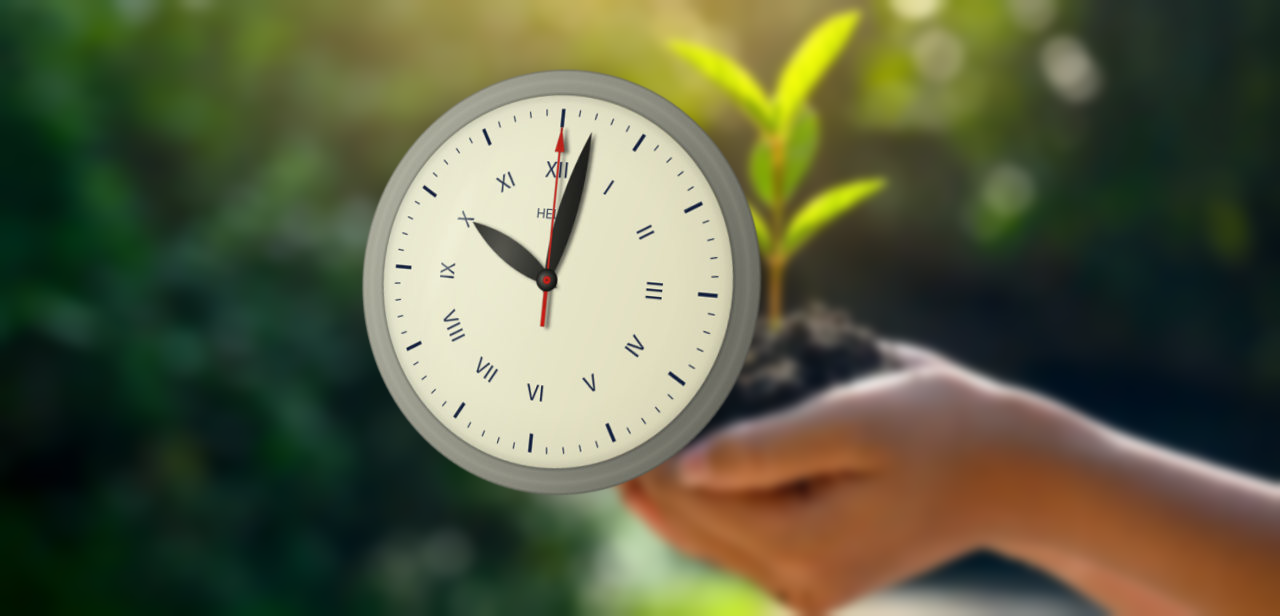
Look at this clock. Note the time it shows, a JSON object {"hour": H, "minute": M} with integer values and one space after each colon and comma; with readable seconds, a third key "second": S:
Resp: {"hour": 10, "minute": 2, "second": 0}
